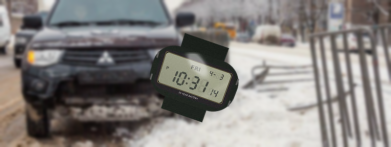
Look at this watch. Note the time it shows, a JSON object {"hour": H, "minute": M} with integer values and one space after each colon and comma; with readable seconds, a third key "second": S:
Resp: {"hour": 10, "minute": 31, "second": 14}
